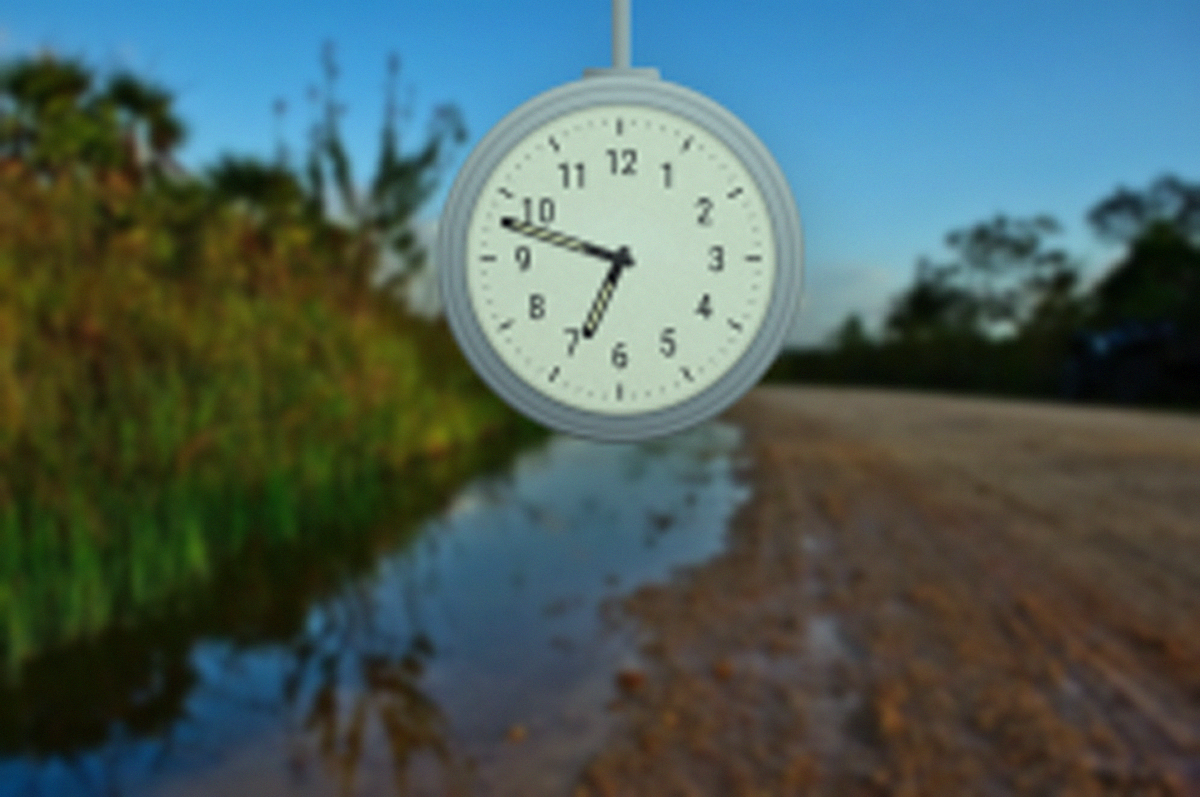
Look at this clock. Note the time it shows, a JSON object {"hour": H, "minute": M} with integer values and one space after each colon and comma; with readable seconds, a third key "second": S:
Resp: {"hour": 6, "minute": 48}
